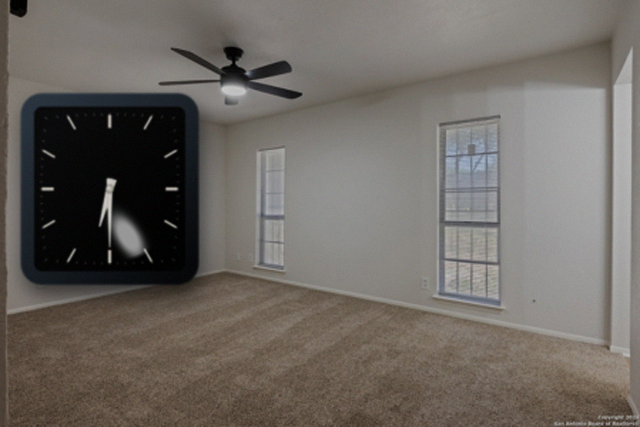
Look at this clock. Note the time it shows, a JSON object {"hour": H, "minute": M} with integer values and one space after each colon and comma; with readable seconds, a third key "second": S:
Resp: {"hour": 6, "minute": 30}
